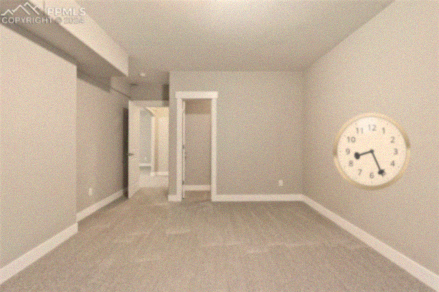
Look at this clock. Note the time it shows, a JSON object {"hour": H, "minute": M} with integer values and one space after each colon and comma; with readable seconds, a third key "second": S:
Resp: {"hour": 8, "minute": 26}
